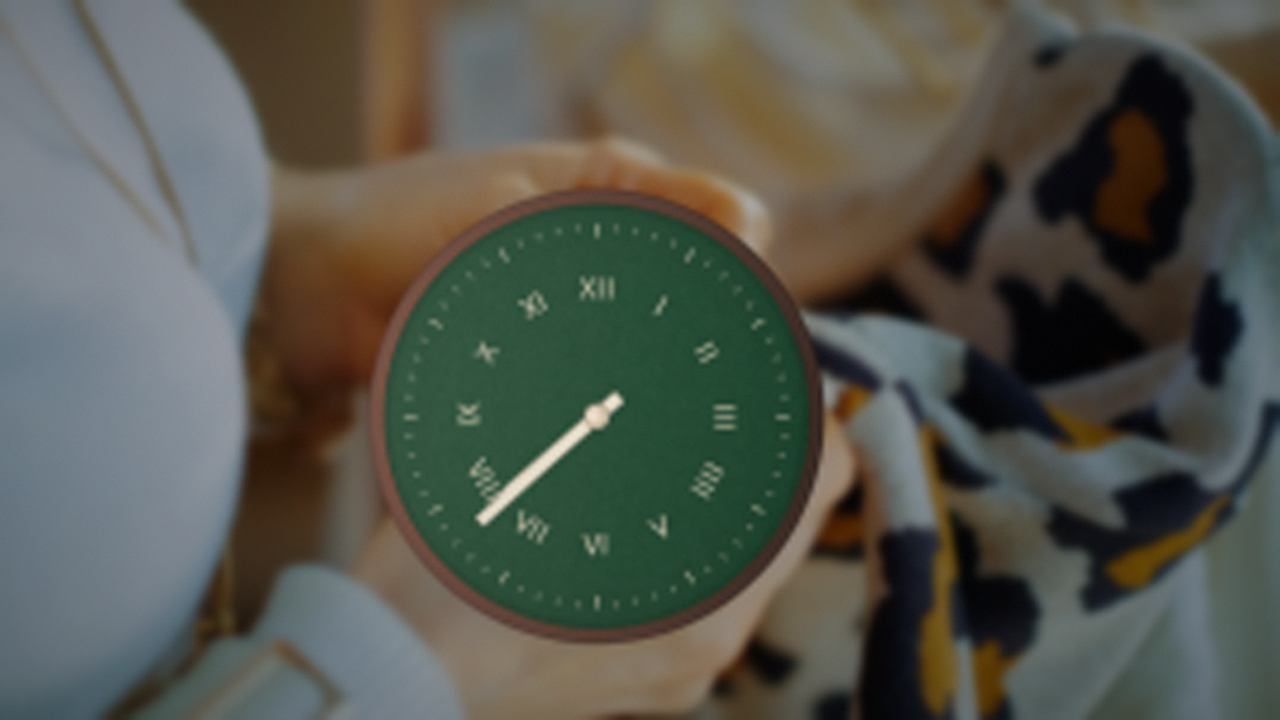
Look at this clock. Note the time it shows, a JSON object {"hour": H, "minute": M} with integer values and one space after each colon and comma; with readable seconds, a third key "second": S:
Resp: {"hour": 7, "minute": 38}
